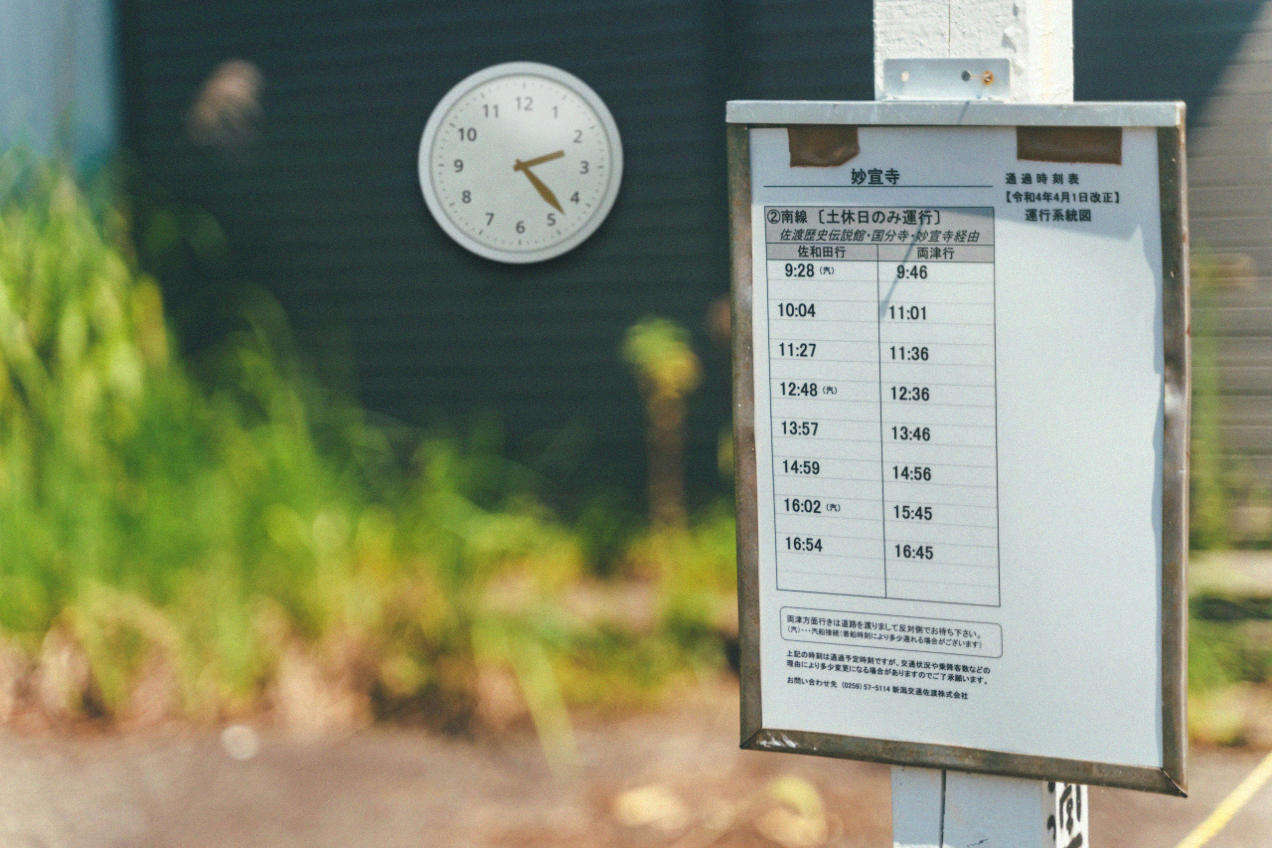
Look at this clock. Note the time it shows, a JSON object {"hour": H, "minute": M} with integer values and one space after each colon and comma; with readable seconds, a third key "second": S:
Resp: {"hour": 2, "minute": 23}
